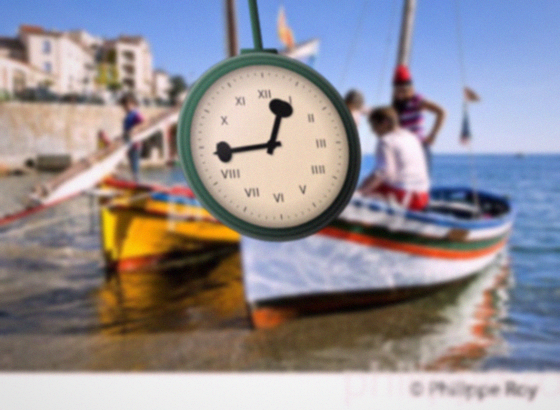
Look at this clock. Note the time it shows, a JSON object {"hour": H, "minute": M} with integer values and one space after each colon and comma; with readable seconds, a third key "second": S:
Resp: {"hour": 12, "minute": 44}
